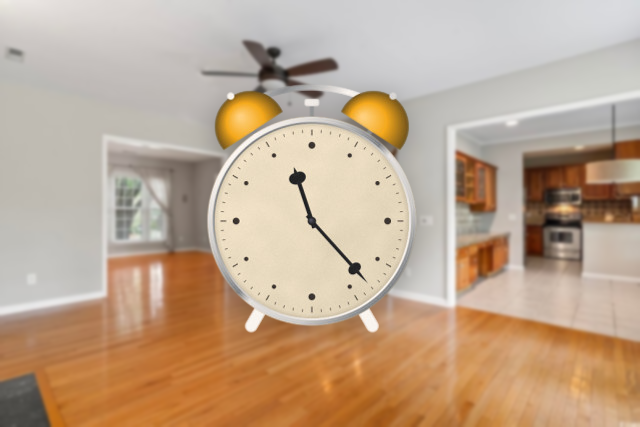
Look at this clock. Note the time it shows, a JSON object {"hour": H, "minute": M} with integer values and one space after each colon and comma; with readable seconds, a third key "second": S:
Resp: {"hour": 11, "minute": 23}
